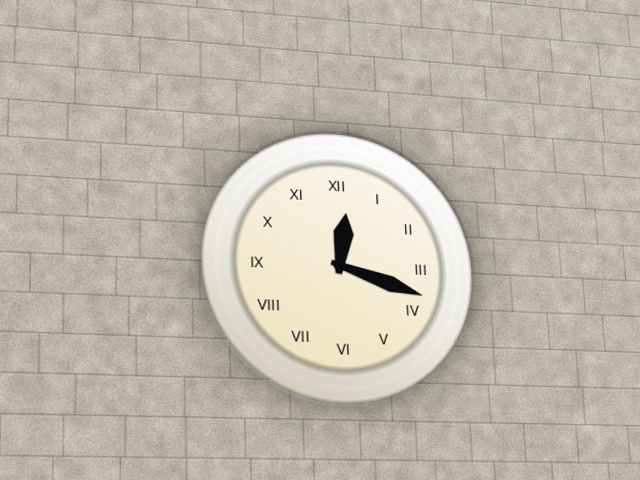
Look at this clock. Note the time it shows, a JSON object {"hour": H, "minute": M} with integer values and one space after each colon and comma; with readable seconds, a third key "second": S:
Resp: {"hour": 12, "minute": 18}
